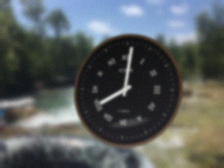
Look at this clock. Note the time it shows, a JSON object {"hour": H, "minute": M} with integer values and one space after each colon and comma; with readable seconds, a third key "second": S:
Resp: {"hour": 8, "minute": 1}
